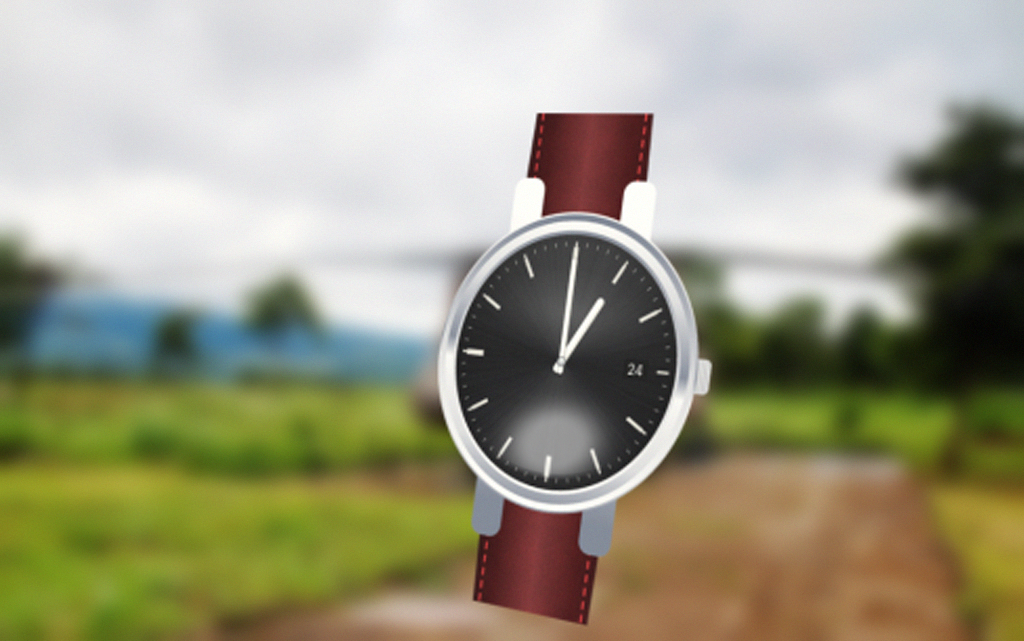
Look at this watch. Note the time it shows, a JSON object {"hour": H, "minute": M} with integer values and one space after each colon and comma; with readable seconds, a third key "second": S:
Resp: {"hour": 1, "minute": 0}
